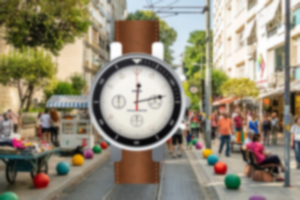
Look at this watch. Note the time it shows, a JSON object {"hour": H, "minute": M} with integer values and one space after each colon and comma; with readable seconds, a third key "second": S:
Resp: {"hour": 12, "minute": 13}
